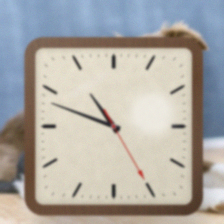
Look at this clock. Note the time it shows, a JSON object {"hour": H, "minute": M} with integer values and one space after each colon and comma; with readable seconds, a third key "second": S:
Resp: {"hour": 10, "minute": 48, "second": 25}
